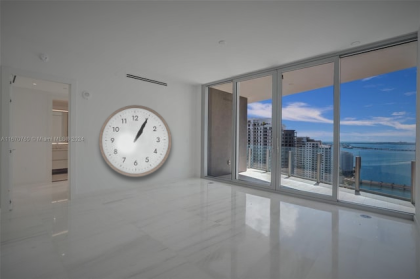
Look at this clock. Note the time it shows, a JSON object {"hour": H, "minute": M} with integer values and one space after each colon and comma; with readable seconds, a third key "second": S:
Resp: {"hour": 1, "minute": 5}
